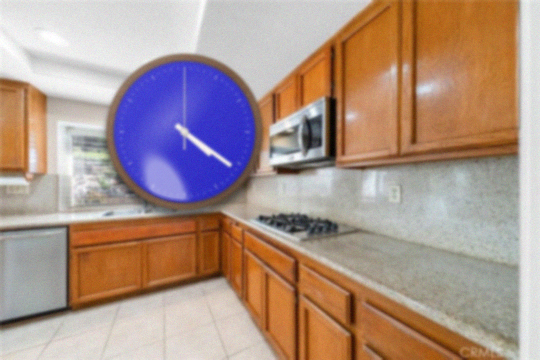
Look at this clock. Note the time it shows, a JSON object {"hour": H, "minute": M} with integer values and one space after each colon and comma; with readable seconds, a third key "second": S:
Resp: {"hour": 4, "minute": 21, "second": 0}
